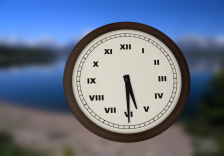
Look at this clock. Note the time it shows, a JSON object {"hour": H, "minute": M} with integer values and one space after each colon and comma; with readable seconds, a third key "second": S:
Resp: {"hour": 5, "minute": 30}
